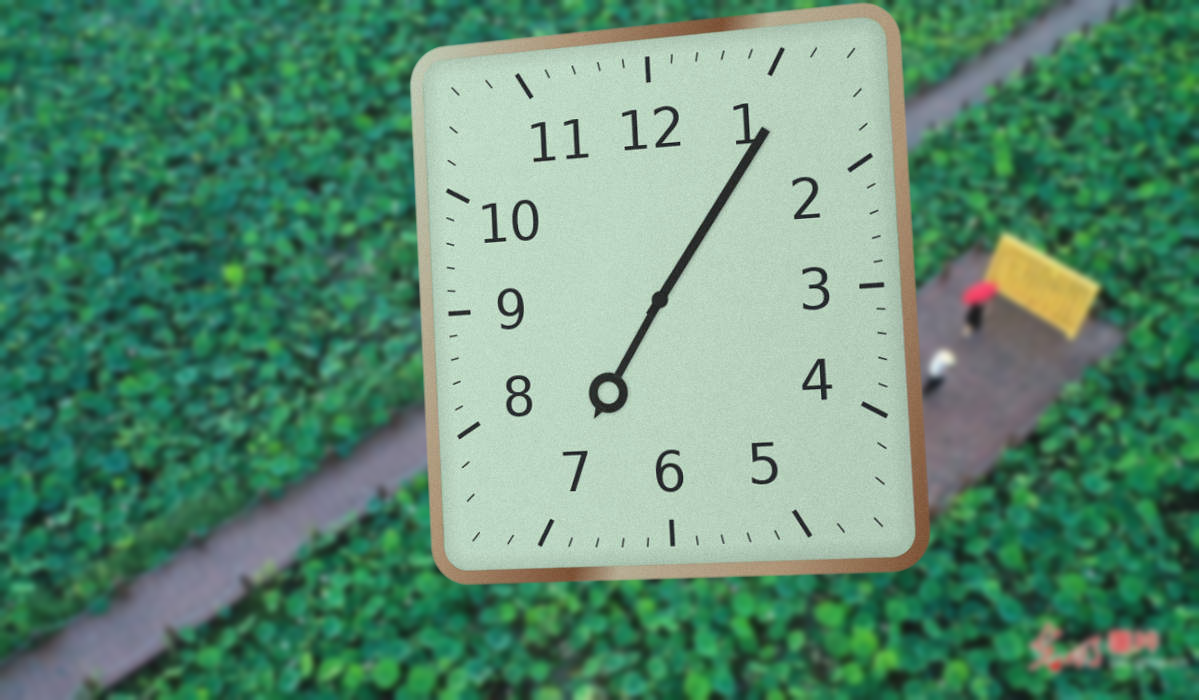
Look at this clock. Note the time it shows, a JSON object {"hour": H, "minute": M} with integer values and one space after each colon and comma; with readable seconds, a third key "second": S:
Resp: {"hour": 7, "minute": 6}
